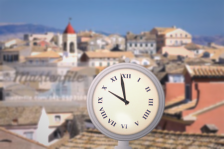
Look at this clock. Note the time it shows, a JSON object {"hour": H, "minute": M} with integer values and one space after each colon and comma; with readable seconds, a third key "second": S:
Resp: {"hour": 9, "minute": 58}
